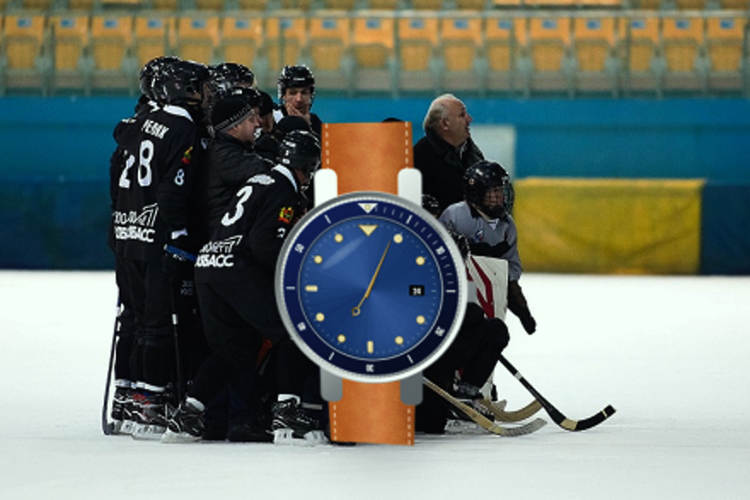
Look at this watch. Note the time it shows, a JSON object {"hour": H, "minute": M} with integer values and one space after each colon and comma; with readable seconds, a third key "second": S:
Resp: {"hour": 7, "minute": 4}
